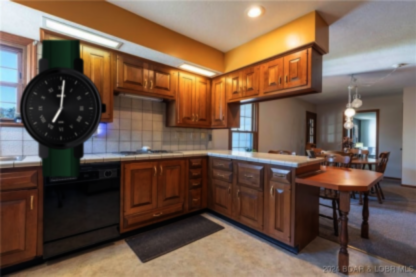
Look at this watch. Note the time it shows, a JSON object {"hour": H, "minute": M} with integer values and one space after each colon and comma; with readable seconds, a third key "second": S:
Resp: {"hour": 7, "minute": 1}
